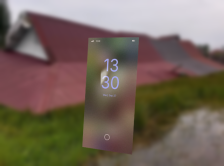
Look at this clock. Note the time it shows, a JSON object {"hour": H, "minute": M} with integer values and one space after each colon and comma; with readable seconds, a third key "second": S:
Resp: {"hour": 13, "minute": 30}
